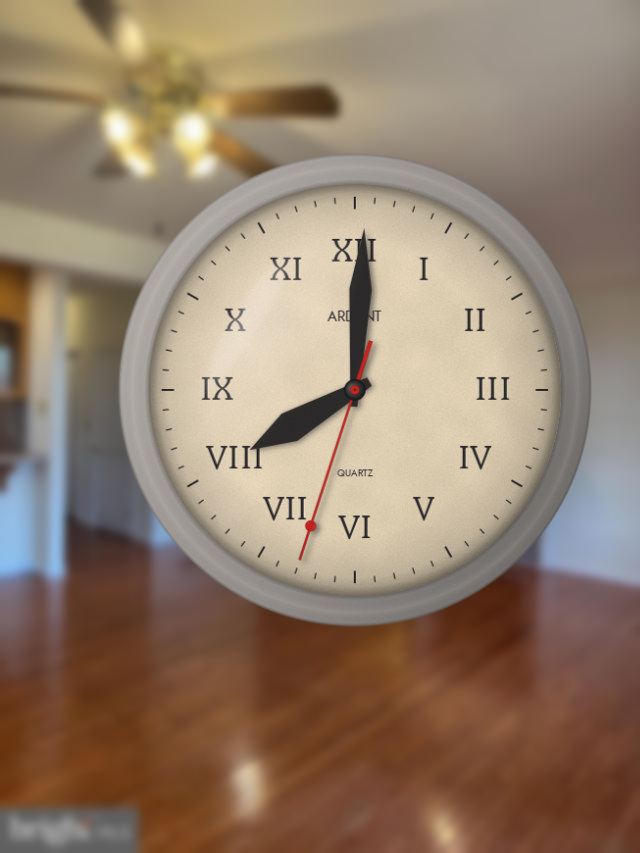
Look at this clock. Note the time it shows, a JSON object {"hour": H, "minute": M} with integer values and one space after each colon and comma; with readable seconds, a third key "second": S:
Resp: {"hour": 8, "minute": 0, "second": 33}
